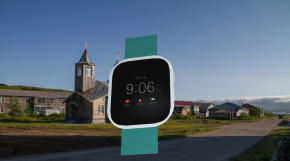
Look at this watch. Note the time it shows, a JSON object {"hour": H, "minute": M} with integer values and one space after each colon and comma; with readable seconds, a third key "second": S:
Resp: {"hour": 9, "minute": 6}
